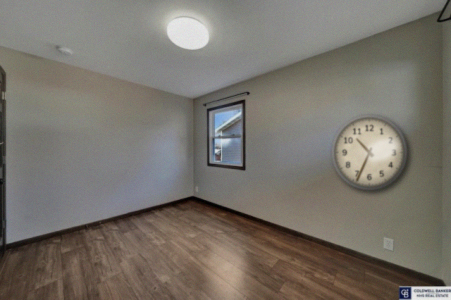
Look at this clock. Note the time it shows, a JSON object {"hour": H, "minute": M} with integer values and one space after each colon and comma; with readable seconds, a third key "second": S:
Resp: {"hour": 10, "minute": 34}
